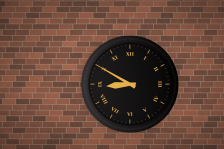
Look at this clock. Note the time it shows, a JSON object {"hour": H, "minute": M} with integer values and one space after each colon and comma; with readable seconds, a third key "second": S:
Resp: {"hour": 8, "minute": 50}
